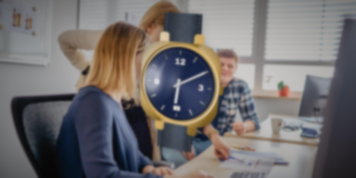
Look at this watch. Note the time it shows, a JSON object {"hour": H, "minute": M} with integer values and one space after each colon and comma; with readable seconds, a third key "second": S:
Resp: {"hour": 6, "minute": 10}
